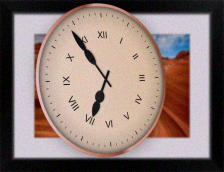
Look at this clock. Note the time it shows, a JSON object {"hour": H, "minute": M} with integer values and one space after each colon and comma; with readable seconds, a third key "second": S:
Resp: {"hour": 6, "minute": 54}
